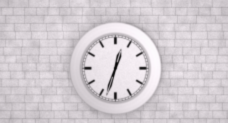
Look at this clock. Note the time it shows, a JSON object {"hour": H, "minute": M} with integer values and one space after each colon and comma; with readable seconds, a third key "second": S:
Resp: {"hour": 12, "minute": 33}
